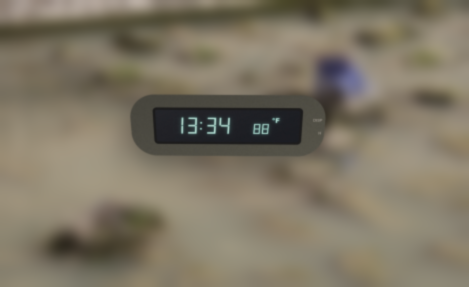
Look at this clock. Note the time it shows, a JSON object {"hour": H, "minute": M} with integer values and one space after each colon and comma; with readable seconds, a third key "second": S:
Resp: {"hour": 13, "minute": 34}
